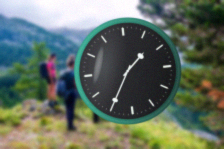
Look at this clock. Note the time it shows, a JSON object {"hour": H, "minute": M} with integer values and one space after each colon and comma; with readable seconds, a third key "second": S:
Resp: {"hour": 1, "minute": 35}
